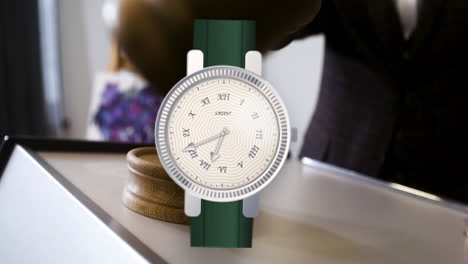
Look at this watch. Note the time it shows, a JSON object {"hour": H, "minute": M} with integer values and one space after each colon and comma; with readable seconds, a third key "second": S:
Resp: {"hour": 6, "minute": 41}
